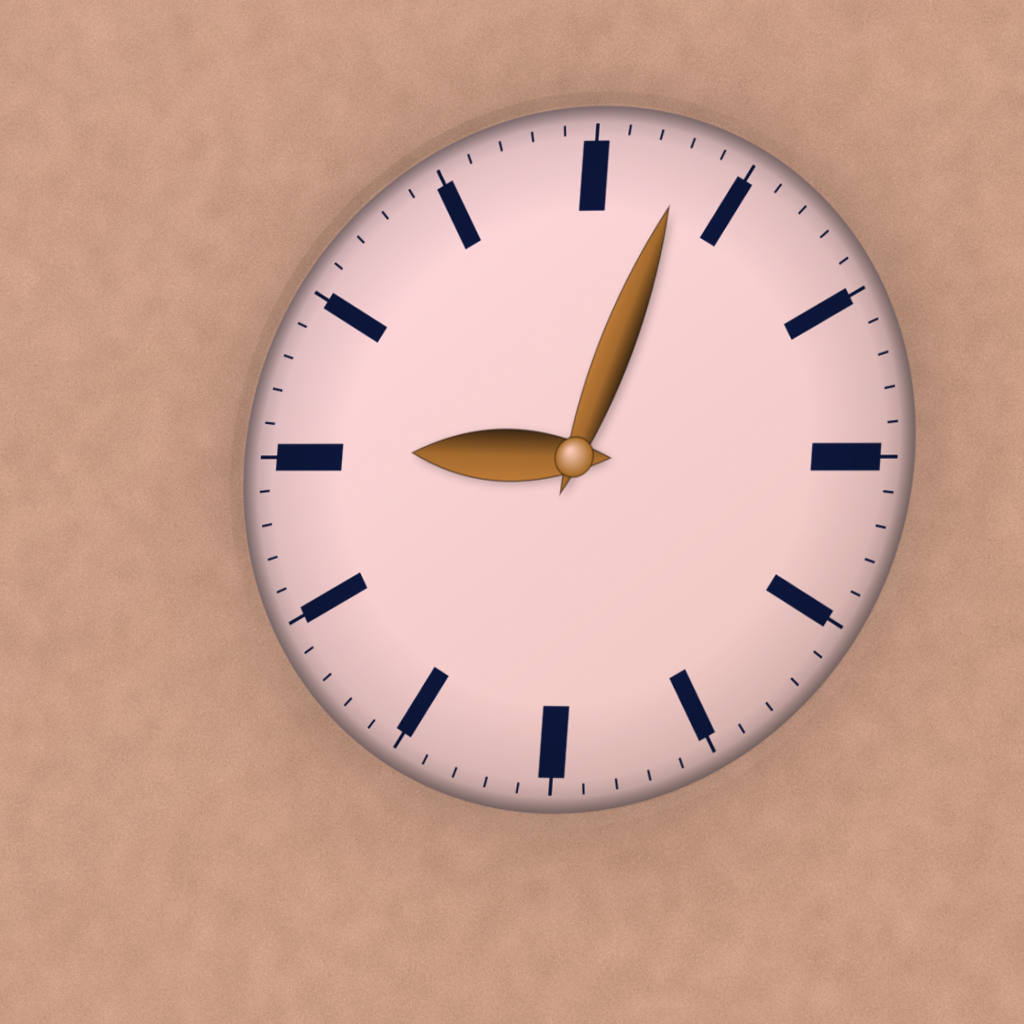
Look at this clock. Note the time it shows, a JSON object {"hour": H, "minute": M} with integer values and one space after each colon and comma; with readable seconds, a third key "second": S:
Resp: {"hour": 9, "minute": 3}
